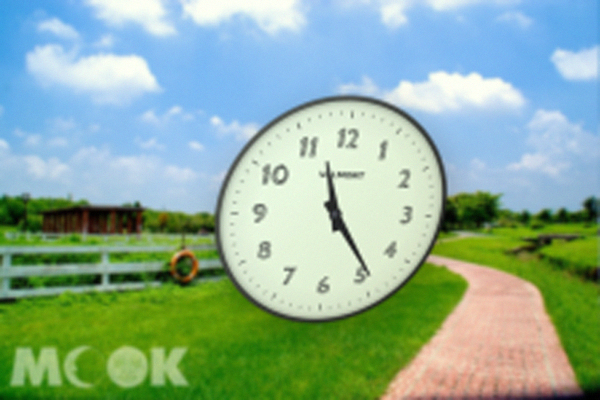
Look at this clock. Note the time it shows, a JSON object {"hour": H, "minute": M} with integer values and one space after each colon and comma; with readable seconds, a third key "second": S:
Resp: {"hour": 11, "minute": 24}
